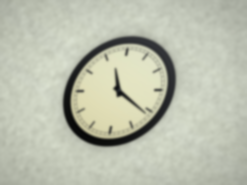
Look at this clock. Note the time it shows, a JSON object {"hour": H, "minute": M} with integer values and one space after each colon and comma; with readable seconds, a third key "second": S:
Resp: {"hour": 11, "minute": 21}
